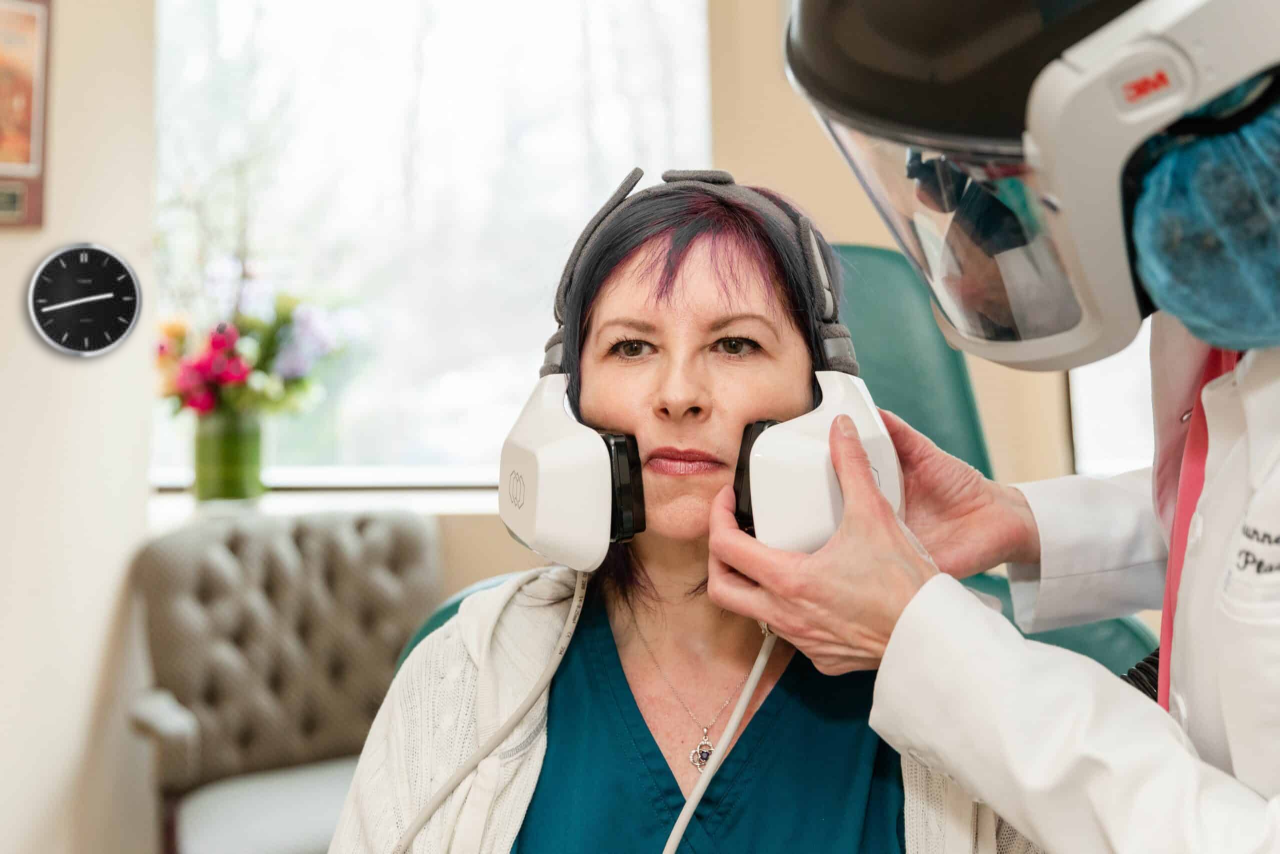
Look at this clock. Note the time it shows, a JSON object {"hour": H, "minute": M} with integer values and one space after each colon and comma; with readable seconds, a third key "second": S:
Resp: {"hour": 2, "minute": 43}
